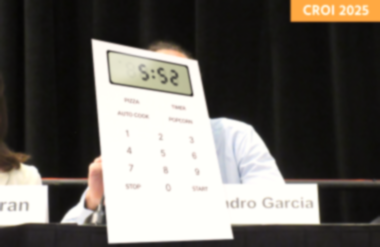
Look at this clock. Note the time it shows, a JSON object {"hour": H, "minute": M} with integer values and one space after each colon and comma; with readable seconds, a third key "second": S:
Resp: {"hour": 5, "minute": 52}
